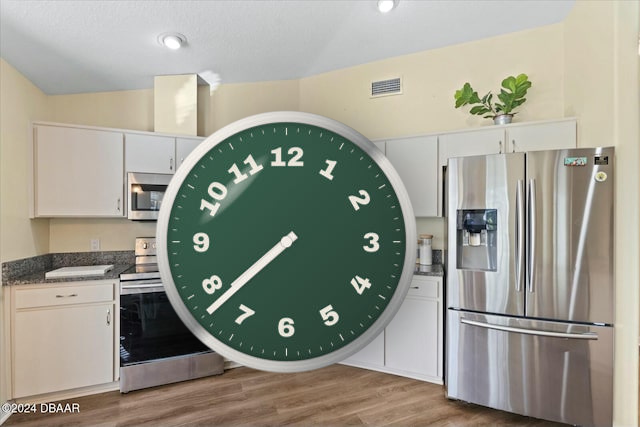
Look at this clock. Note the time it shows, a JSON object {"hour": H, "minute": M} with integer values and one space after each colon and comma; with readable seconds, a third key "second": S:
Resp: {"hour": 7, "minute": 38}
